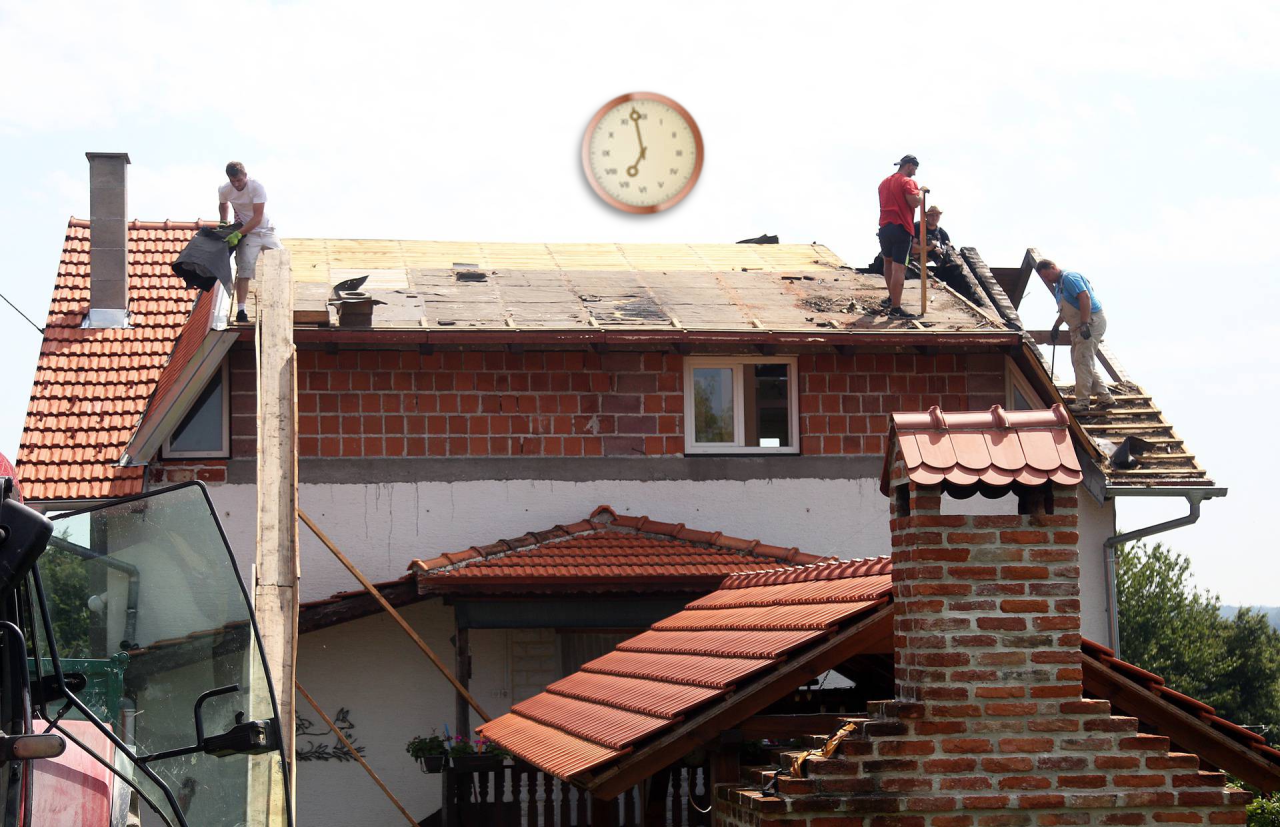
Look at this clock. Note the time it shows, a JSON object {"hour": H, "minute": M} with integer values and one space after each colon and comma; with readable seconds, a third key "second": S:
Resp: {"hour": 6, "minute": 58}
